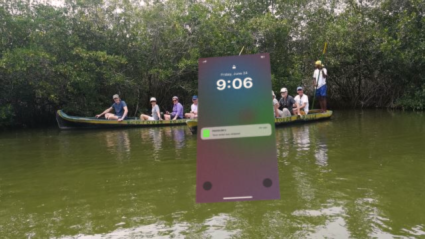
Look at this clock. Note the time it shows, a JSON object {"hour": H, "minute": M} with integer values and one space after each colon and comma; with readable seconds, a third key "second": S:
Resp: {"hour": 9, "minute": 6}
